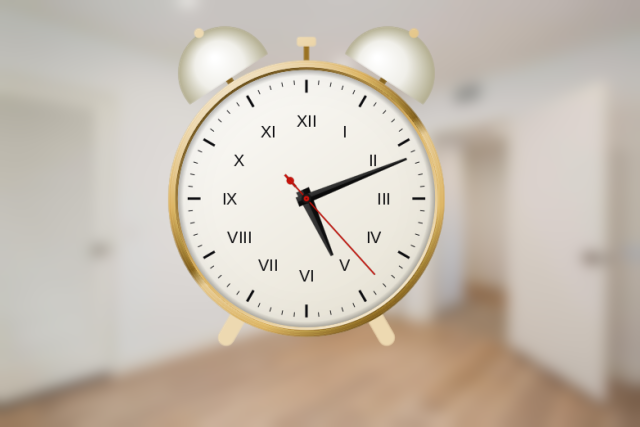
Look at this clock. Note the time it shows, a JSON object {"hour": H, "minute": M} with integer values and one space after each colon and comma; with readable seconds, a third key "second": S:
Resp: {"hour": 5, "minute": 11, "second": 23}
